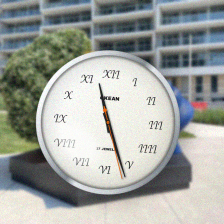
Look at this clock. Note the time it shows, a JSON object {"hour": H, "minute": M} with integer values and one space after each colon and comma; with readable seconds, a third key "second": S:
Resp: {"hour": 11, "minute": 26, "second": 27}
